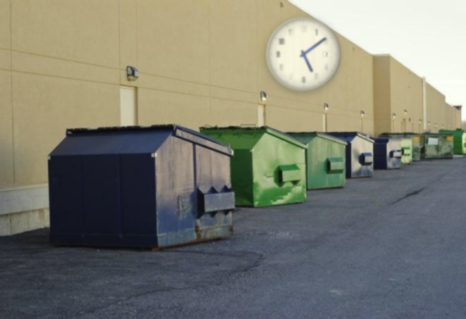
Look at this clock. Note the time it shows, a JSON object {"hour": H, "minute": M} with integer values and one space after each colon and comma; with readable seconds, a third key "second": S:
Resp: {"hour": 5, "minute": 9}
